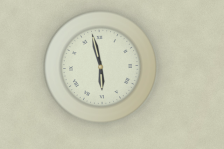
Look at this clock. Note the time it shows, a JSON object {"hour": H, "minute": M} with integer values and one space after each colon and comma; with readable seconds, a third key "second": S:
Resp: {"hour": 5, "minute": 58}
